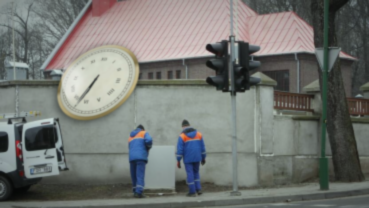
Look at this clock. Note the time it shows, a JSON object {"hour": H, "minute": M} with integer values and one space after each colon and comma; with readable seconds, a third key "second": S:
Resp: {"hour": 6, "minute": 33}
